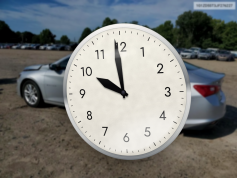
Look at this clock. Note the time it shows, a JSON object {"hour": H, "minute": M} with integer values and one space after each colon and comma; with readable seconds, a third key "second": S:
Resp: {"hour": 9, "minute": 59}
